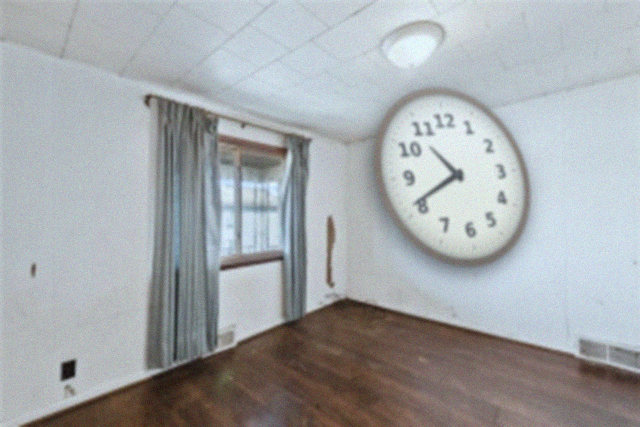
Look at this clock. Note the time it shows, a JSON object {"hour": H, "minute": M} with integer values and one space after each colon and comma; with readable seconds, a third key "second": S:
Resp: {"hour": 10, "minute": 41}
